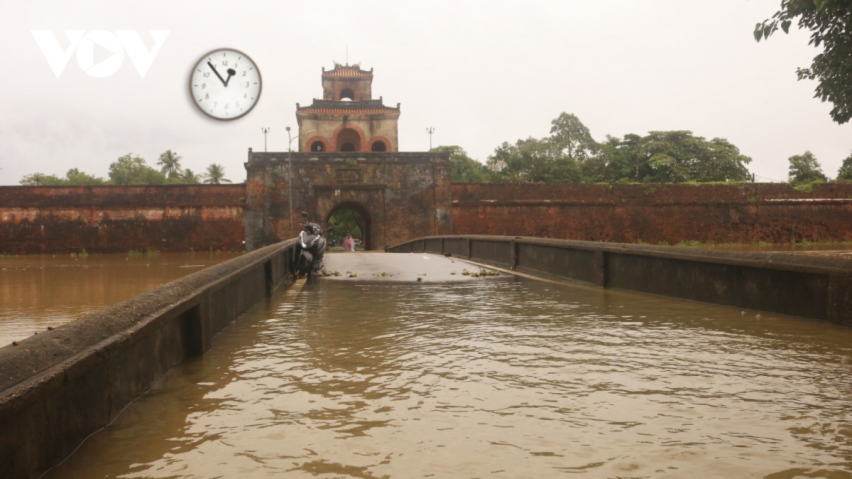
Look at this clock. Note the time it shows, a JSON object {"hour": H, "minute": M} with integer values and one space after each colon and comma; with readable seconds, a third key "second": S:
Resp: {"hour": 12, "minute": 54}
